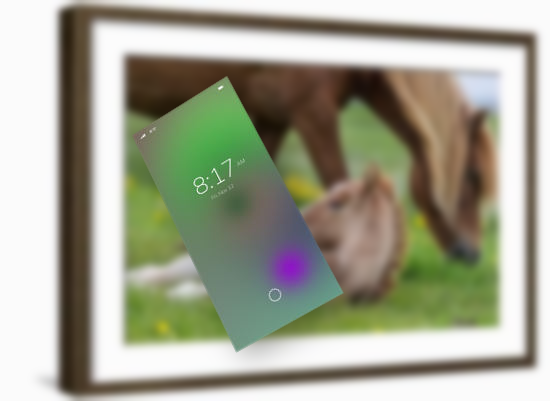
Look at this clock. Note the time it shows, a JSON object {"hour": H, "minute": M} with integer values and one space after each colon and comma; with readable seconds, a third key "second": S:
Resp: {"hour": 8, "minute": 17}
